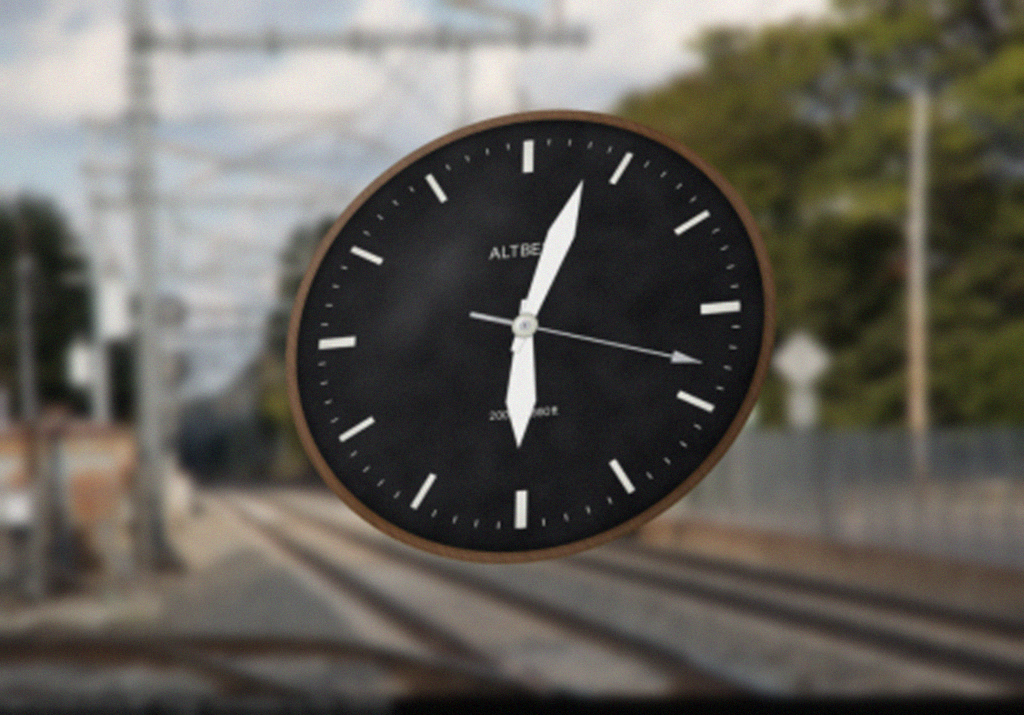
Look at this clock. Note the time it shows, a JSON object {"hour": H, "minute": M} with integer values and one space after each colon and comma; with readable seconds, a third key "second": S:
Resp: {"hour": 6, "minute": 3, "second": 18}
